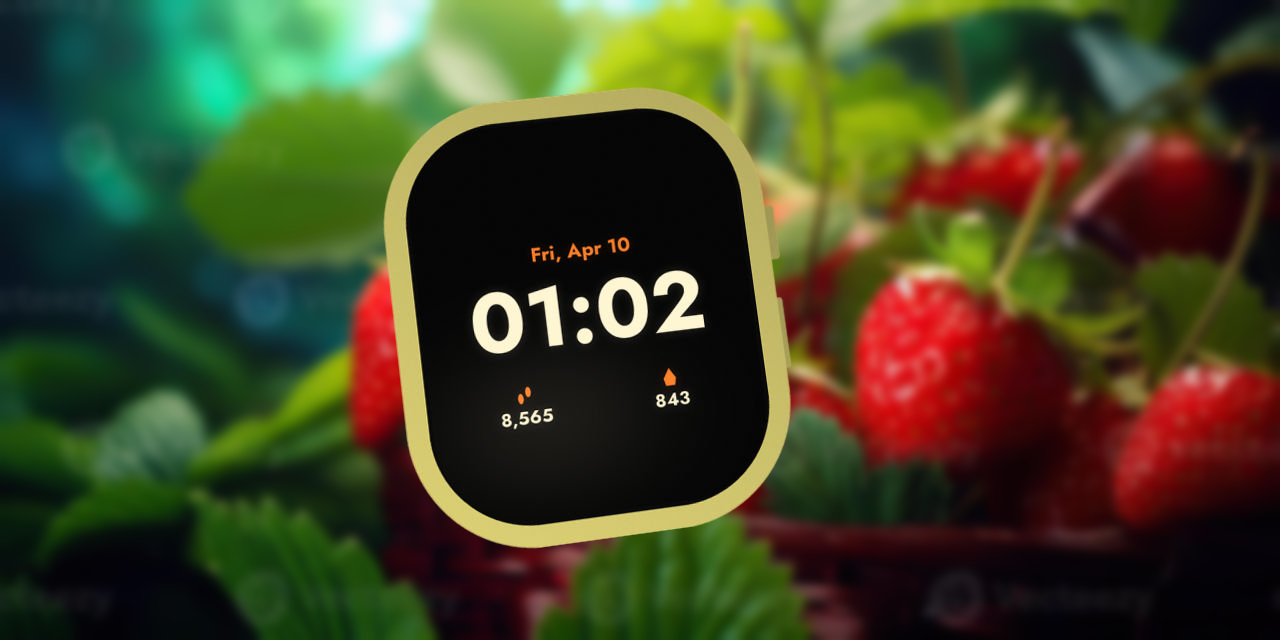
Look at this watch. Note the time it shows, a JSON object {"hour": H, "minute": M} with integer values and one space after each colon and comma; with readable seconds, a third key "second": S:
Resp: {"hour": 1, "minute": 2}
